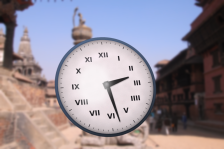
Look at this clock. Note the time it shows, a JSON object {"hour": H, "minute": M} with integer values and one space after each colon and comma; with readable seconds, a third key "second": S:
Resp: {"hour": 2, "minute": 28}
